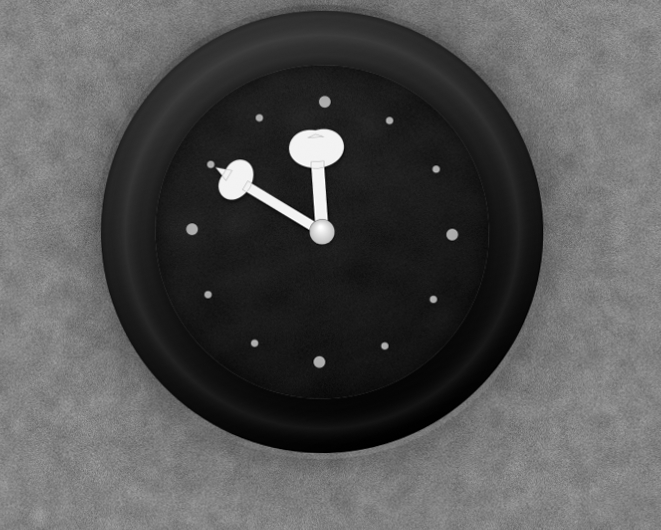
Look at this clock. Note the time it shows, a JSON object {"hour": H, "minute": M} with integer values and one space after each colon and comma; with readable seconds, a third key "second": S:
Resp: {"hour": 11, "minute": 50}
